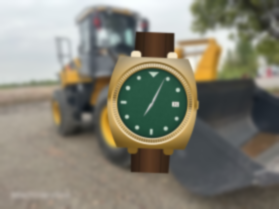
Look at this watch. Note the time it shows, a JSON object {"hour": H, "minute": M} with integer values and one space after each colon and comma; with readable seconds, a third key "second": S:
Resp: {"hour": 7, "minute": 4}
